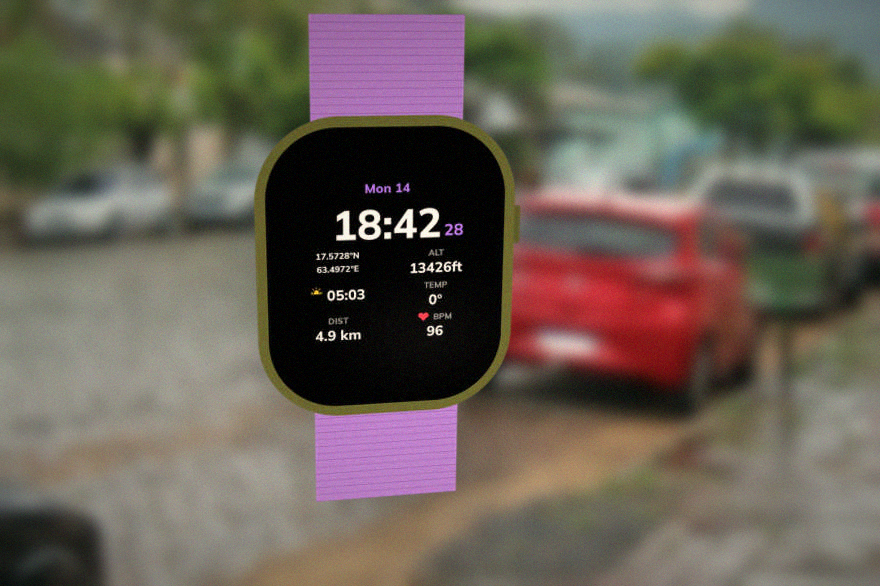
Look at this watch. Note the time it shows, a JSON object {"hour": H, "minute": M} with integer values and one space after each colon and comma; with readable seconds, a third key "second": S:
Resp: {"hour": 18, "minute": 42, "second": 28}
